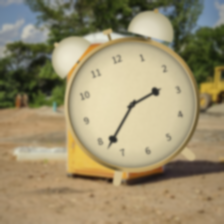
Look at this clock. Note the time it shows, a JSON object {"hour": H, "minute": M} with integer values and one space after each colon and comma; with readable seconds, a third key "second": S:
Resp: {"hour": 2, "minute": 38}
